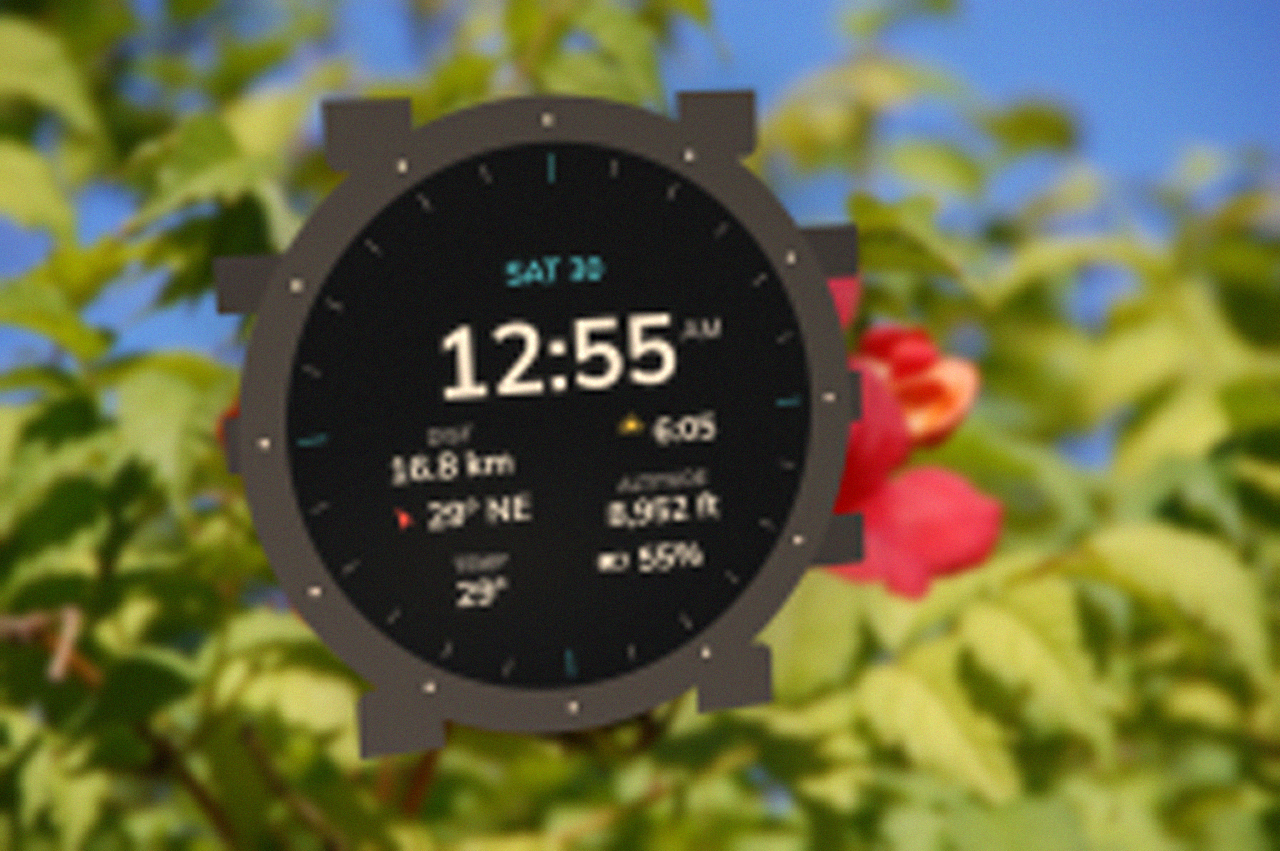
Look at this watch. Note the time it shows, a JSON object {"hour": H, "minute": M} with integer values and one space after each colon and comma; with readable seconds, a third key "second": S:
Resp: {"hour": 12, "minute": 55}
